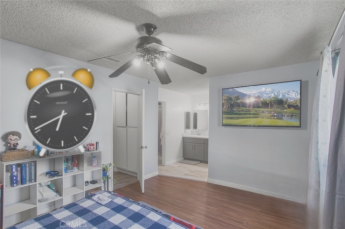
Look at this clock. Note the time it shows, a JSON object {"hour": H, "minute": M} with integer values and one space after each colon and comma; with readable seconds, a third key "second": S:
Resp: {"hour": 6, "minute": 41}
